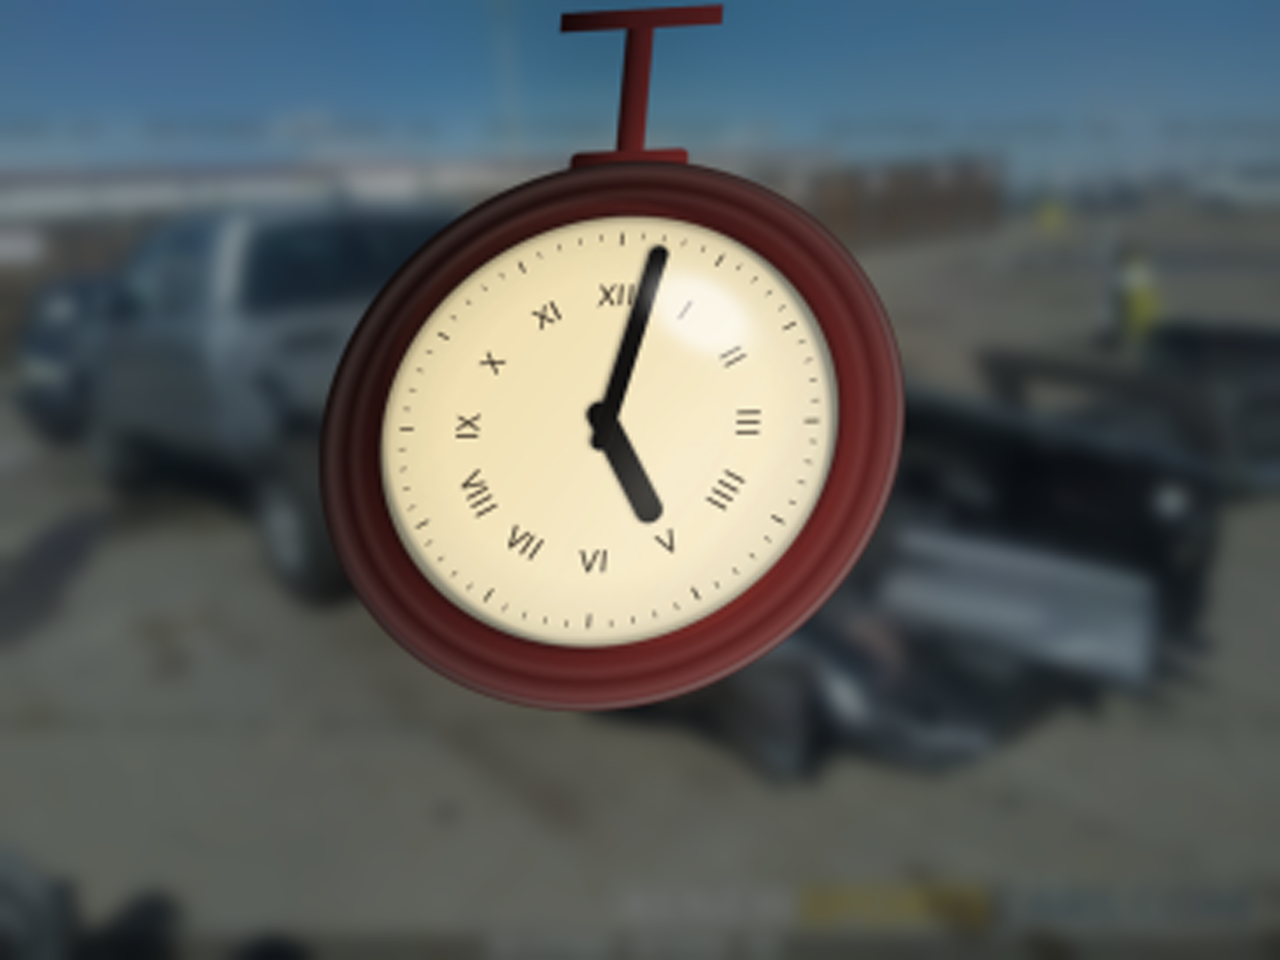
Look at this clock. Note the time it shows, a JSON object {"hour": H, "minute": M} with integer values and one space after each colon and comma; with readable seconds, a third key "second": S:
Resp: {"hour": 5, "minute": 2}
